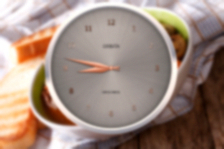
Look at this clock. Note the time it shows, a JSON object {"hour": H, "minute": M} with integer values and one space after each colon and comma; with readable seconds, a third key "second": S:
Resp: {"hour": 8, "minute": 47}
